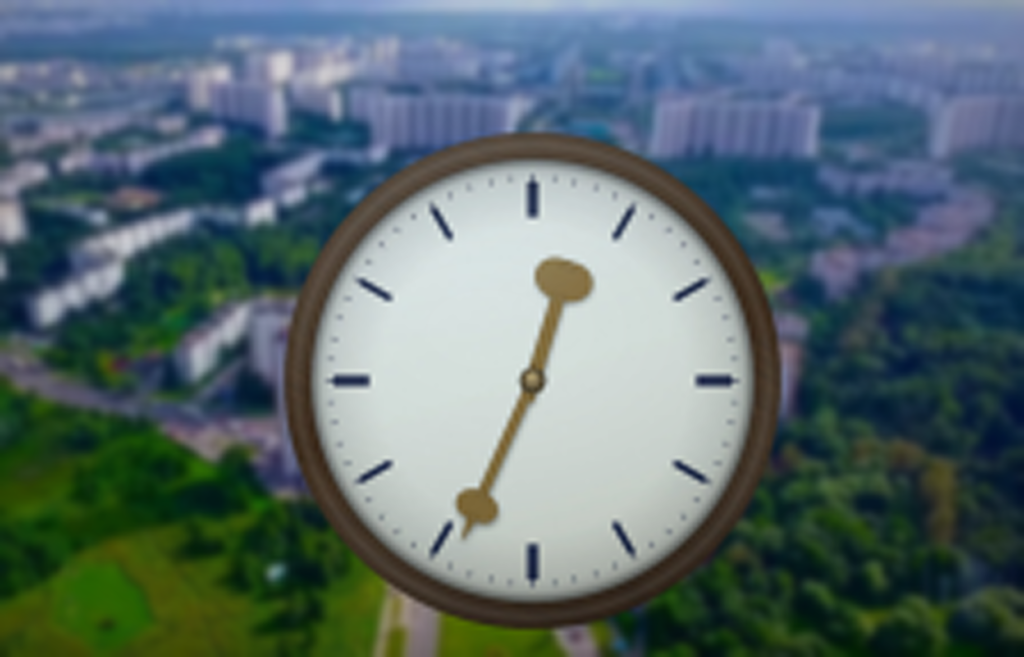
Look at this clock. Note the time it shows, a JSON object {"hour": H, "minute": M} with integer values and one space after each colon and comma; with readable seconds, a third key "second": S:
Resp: {"hour": 12, "minute": 34}
